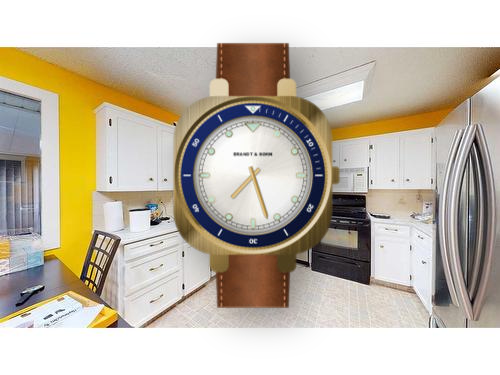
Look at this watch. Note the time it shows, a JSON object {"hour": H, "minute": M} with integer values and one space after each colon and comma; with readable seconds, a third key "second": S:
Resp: {"hour": 7, "minute": 27}
